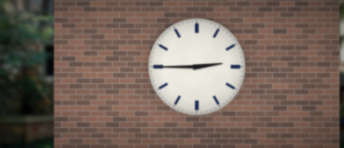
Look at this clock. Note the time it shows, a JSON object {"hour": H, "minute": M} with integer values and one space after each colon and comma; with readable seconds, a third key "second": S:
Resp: {"hour": 2, "minute": 45}
